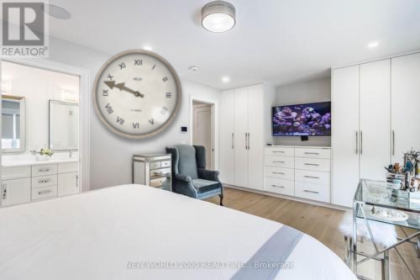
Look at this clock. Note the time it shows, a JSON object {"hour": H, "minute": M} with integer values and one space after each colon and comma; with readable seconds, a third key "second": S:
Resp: {"hour": 9, "minute": 48}
